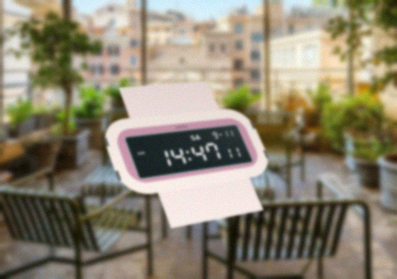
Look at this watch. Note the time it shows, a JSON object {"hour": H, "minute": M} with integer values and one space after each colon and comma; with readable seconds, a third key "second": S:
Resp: {"hour": 14, "minute": 47, "second": 11}
